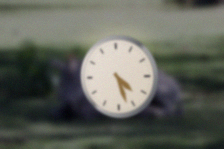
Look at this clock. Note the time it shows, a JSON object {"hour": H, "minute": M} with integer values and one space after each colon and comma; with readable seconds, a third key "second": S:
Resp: {"hour": 4, "minute": 27}
